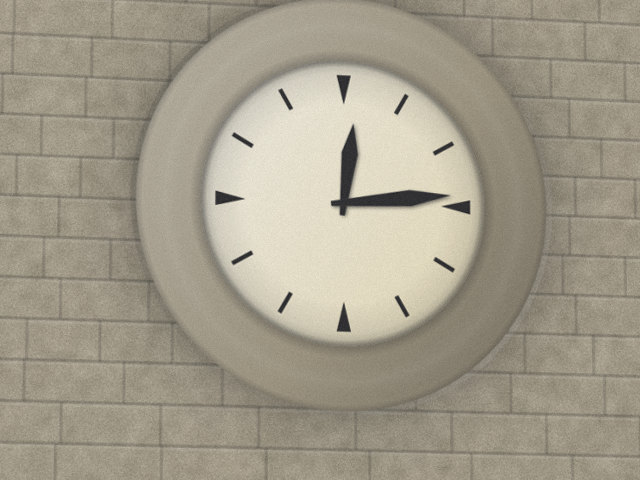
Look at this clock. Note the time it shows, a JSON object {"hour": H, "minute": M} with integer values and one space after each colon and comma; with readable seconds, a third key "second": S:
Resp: {"hour": 12, "minute": 14}
